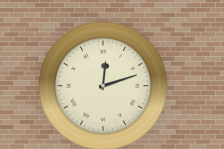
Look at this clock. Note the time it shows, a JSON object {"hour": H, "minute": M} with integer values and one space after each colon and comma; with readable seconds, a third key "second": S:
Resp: {"hour": 12, "minute": 12}
